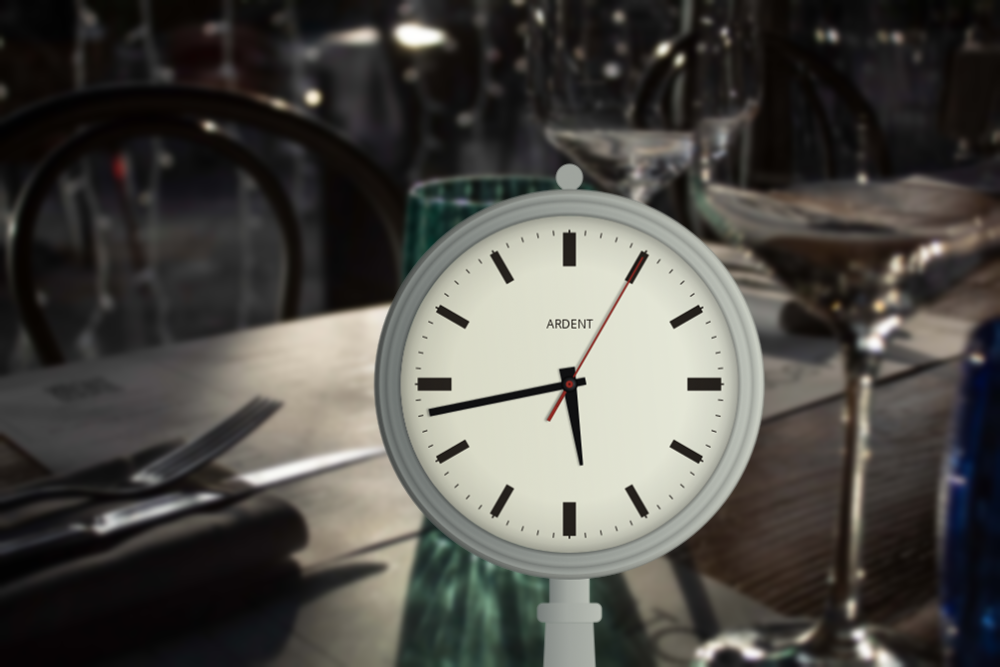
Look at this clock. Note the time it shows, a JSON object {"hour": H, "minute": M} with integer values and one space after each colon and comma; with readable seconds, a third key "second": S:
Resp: {"hour": 5, "minute": 43, "second": 5}
